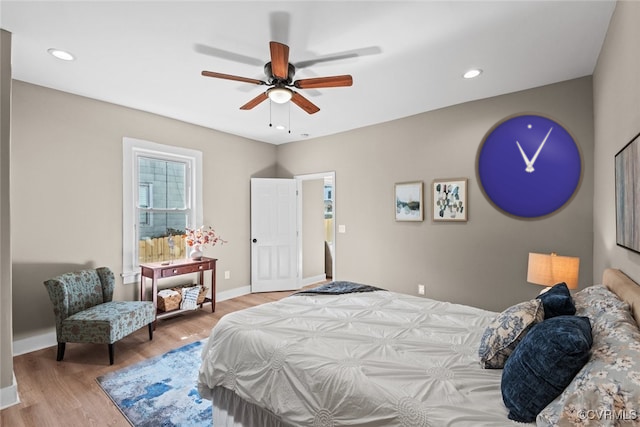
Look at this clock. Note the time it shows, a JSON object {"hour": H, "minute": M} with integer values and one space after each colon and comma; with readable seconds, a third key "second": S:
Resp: {"hour": 11, "minute": 5}
